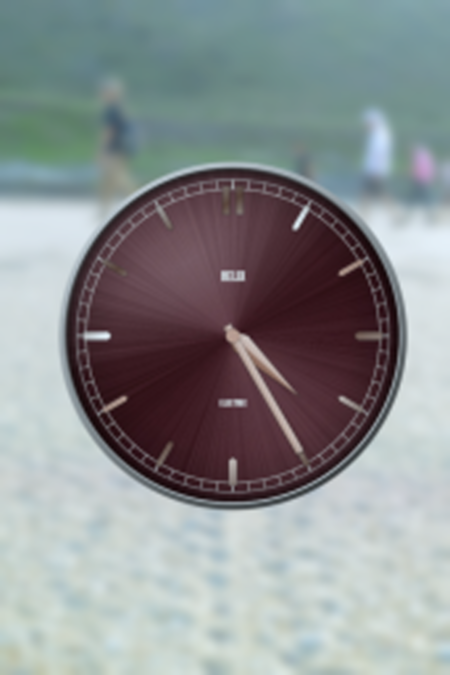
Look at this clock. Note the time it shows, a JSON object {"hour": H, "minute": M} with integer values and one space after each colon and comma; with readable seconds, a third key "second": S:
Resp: {"hour": 4, "minute": 25}
